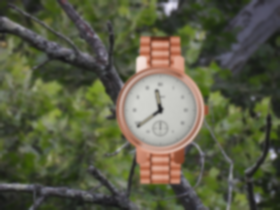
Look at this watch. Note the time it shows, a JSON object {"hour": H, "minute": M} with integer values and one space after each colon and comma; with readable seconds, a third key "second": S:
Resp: {"hour": 11, "minute": 39}
